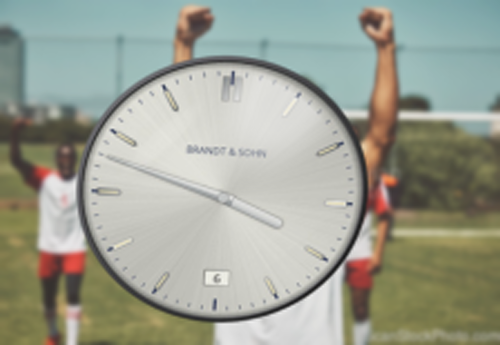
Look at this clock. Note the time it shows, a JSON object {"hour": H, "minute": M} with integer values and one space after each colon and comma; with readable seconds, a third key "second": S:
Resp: {"hour": 3, "minute": 48}
